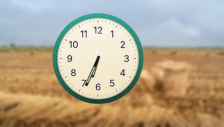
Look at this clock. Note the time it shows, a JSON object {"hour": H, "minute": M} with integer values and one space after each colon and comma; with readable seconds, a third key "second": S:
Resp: {"hour": 6, "minute": 34}
